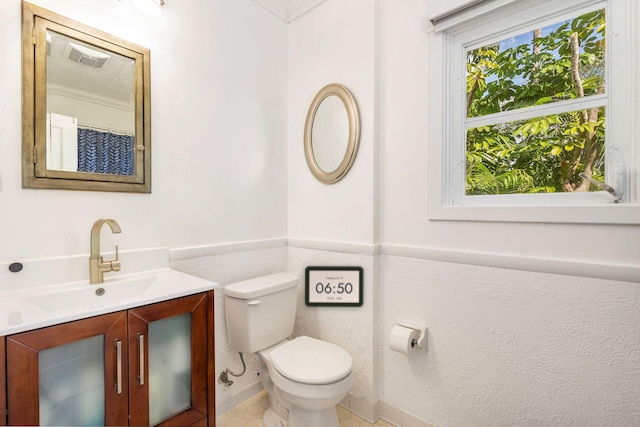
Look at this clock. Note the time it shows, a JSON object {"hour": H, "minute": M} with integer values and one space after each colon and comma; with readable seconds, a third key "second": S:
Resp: {"hour": 6, "minute": 50}
